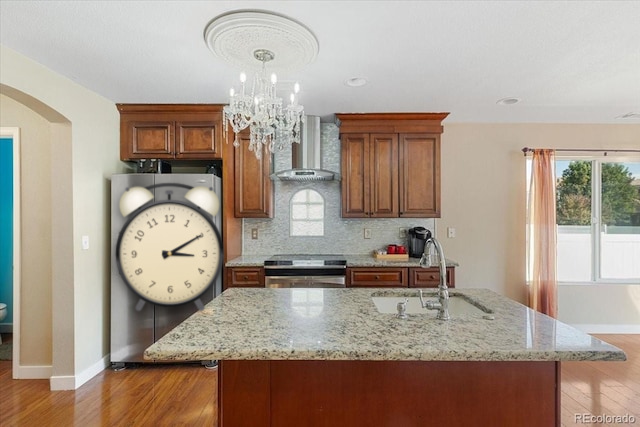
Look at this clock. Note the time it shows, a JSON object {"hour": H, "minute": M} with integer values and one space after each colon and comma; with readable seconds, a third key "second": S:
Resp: {"hour": 3, "minute": 10}
